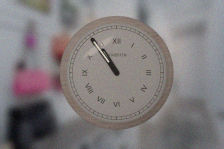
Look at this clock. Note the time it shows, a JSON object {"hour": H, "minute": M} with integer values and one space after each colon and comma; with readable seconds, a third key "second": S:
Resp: {"hour": 10, "minute": 54}
